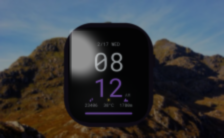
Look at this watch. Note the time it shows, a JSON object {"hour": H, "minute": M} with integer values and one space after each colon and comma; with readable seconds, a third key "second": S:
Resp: {"hour": 8, "minute": 12}
